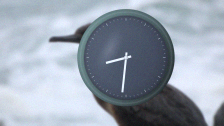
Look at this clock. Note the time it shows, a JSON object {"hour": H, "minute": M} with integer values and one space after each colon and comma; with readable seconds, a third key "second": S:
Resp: {"hour": 8, "minute": 31}
